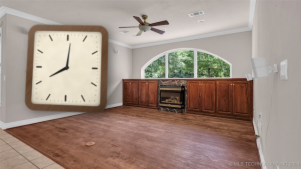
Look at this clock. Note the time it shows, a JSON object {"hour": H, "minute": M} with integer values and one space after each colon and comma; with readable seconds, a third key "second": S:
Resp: {"hour": 8, "minute": 1}
